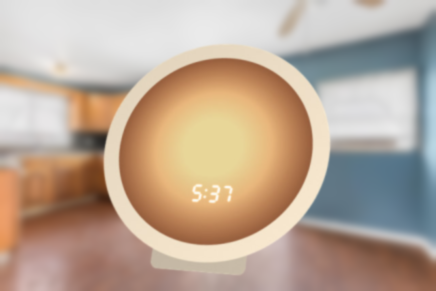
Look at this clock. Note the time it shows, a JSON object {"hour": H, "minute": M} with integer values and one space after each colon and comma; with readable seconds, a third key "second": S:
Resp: {"hour": 5, "minute": 37}
